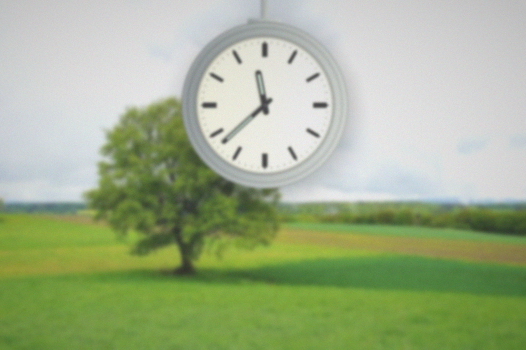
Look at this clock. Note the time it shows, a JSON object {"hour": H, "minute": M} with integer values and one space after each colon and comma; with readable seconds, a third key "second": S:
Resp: {"hour": 11, "minute": 38}
